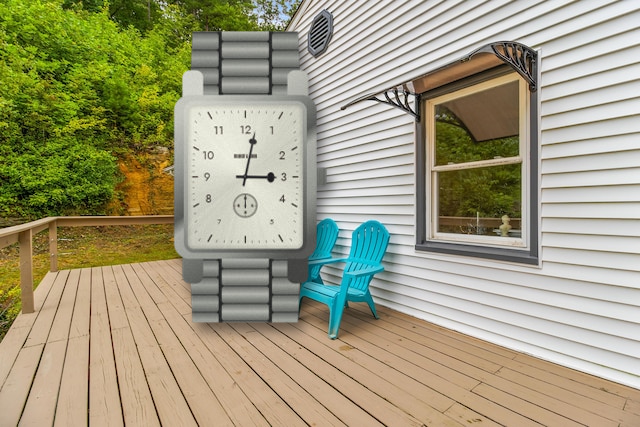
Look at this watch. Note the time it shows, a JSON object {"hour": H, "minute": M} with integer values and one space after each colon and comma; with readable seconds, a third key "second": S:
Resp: {"hour": 3, "minute": 2}
